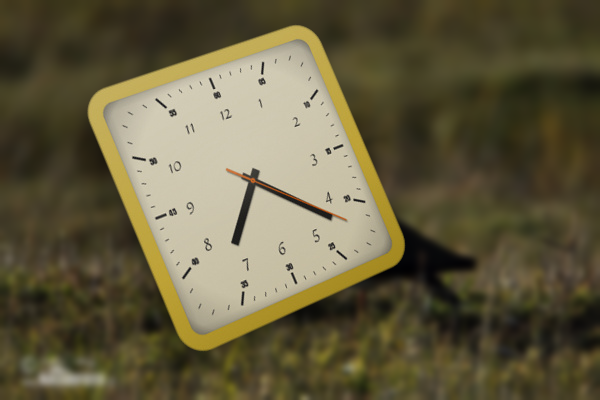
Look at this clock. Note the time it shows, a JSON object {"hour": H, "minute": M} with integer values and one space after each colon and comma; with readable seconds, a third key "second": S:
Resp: {"hour": 7, "minute": 22, "second": 22}
